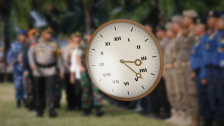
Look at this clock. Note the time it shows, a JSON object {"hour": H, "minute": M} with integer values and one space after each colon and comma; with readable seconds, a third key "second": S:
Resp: {"hour": 3, "minute": 23}
